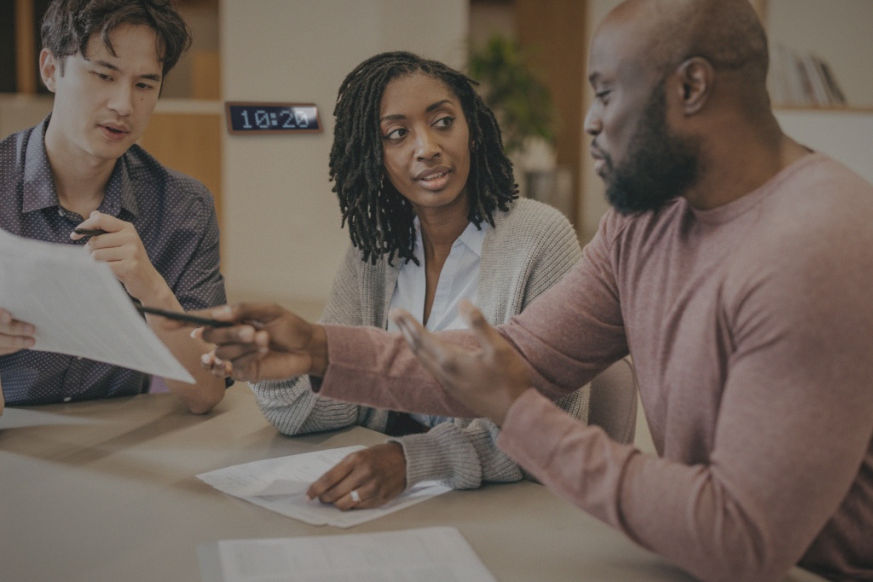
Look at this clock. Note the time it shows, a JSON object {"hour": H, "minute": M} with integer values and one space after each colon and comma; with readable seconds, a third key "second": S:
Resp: {"hour": 10, "minute": 20}
